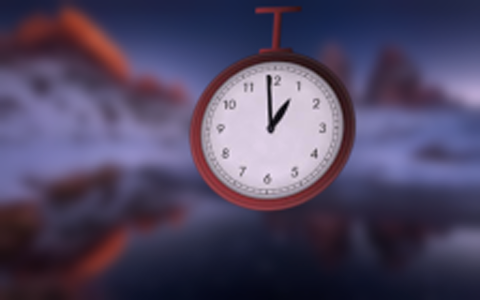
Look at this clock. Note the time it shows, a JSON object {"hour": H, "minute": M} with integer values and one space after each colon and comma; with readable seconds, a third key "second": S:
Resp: {"hour": 12, "minute": 59}
